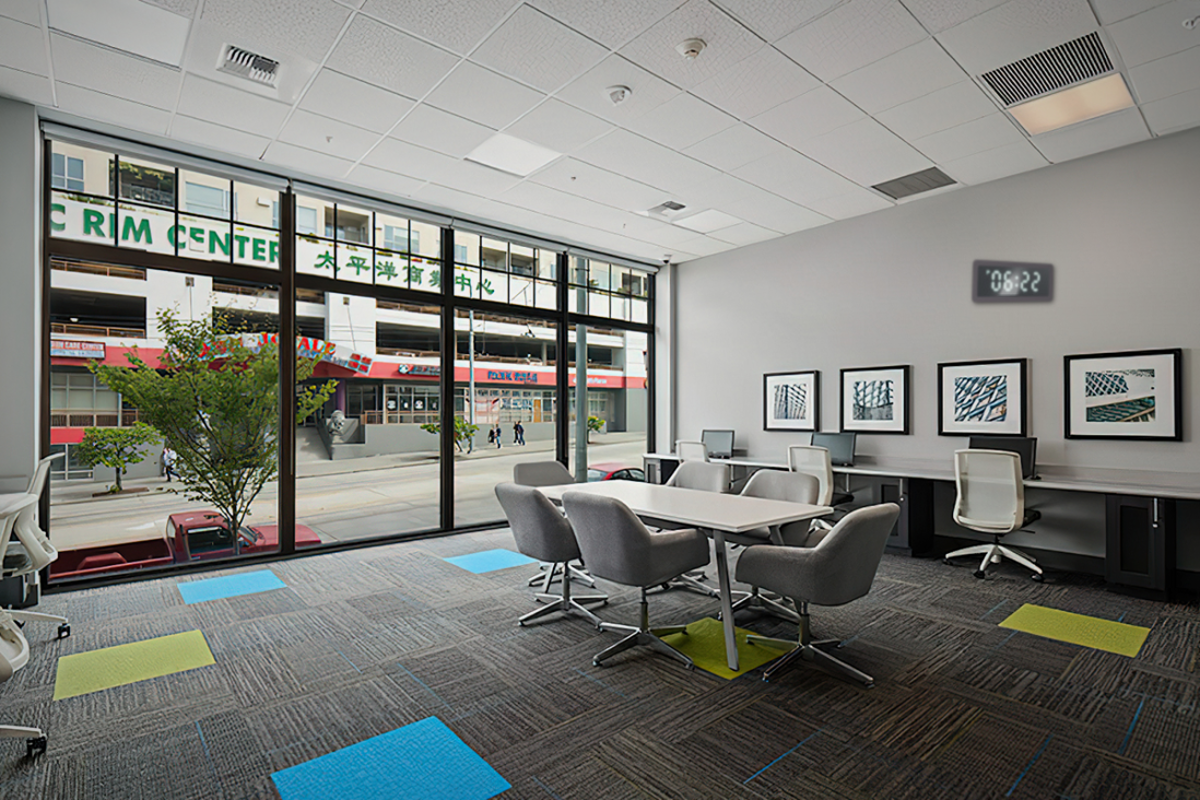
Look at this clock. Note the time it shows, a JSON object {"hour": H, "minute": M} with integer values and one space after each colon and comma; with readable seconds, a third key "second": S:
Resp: {"hour": 6, "minute": 22}
